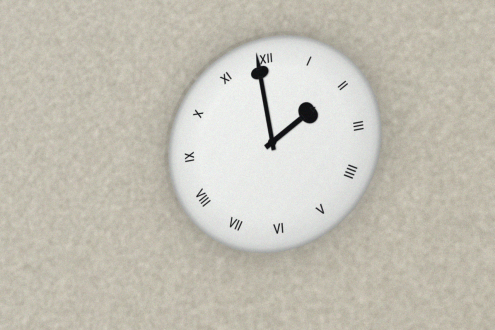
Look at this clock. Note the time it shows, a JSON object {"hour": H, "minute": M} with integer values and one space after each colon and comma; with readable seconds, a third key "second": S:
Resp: {"hour": 1, "minute": 59}
